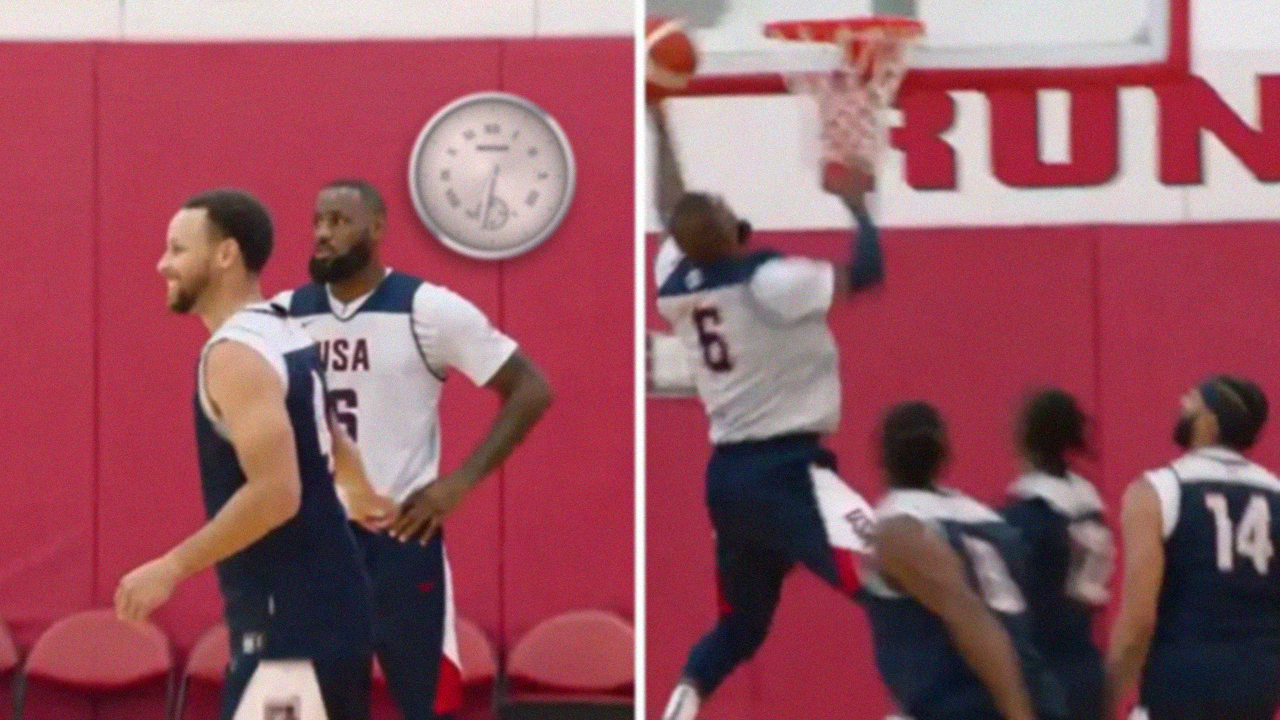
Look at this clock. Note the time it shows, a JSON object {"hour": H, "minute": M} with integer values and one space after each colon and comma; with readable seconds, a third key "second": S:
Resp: {"hour": 6, "minute": 32}
